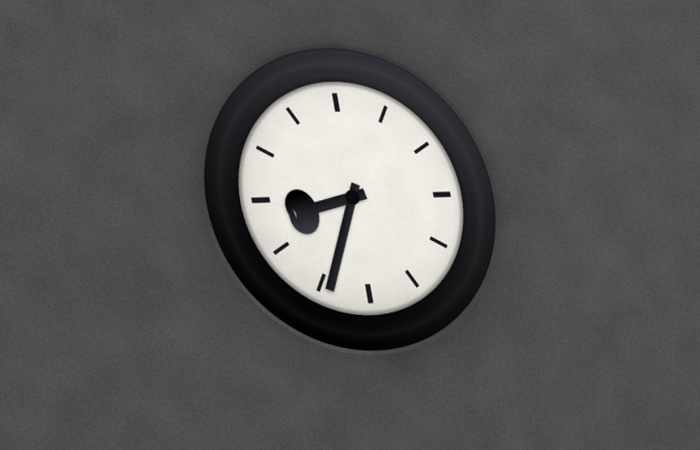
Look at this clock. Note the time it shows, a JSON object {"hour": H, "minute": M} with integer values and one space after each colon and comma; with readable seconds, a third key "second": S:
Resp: {"hour": 8, "minute": 34}
